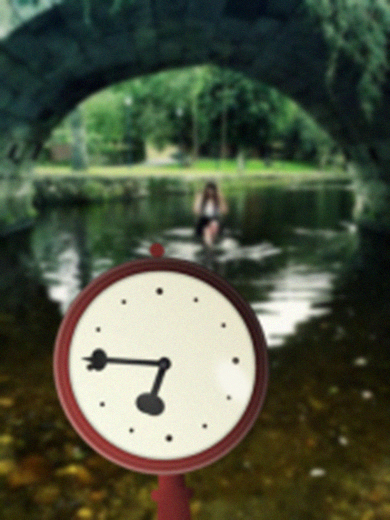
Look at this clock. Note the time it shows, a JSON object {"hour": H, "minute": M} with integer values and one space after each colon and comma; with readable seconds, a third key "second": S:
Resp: {"hour": 6, "minute": 46}
